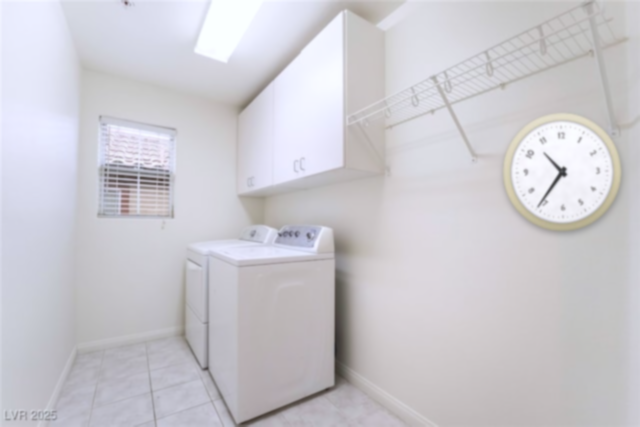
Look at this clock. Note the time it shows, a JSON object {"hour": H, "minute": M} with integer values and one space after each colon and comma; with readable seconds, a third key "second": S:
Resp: {"hour": 10, "minute": 36}
